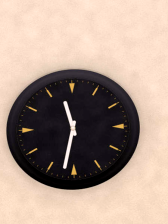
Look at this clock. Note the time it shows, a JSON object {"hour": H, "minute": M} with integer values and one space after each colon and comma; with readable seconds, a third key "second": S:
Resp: {"hour": 11, "minute": 32}
